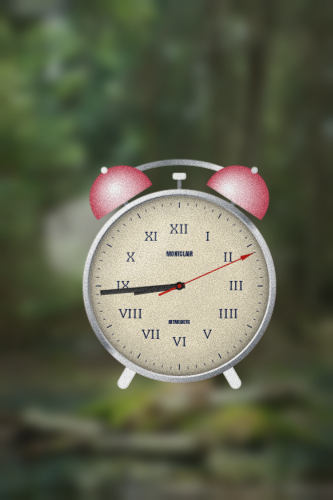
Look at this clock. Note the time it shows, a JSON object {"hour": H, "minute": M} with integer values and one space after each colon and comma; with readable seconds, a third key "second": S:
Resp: {"hour": 8, "minute": 44, "second": 11}
